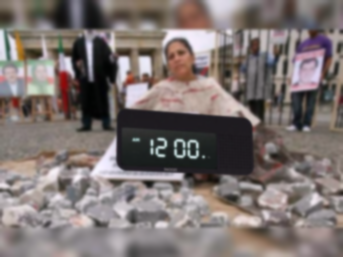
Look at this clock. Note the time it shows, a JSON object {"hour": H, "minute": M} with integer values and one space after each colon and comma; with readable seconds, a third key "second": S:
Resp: {"hour": 12, "minute": 0}
